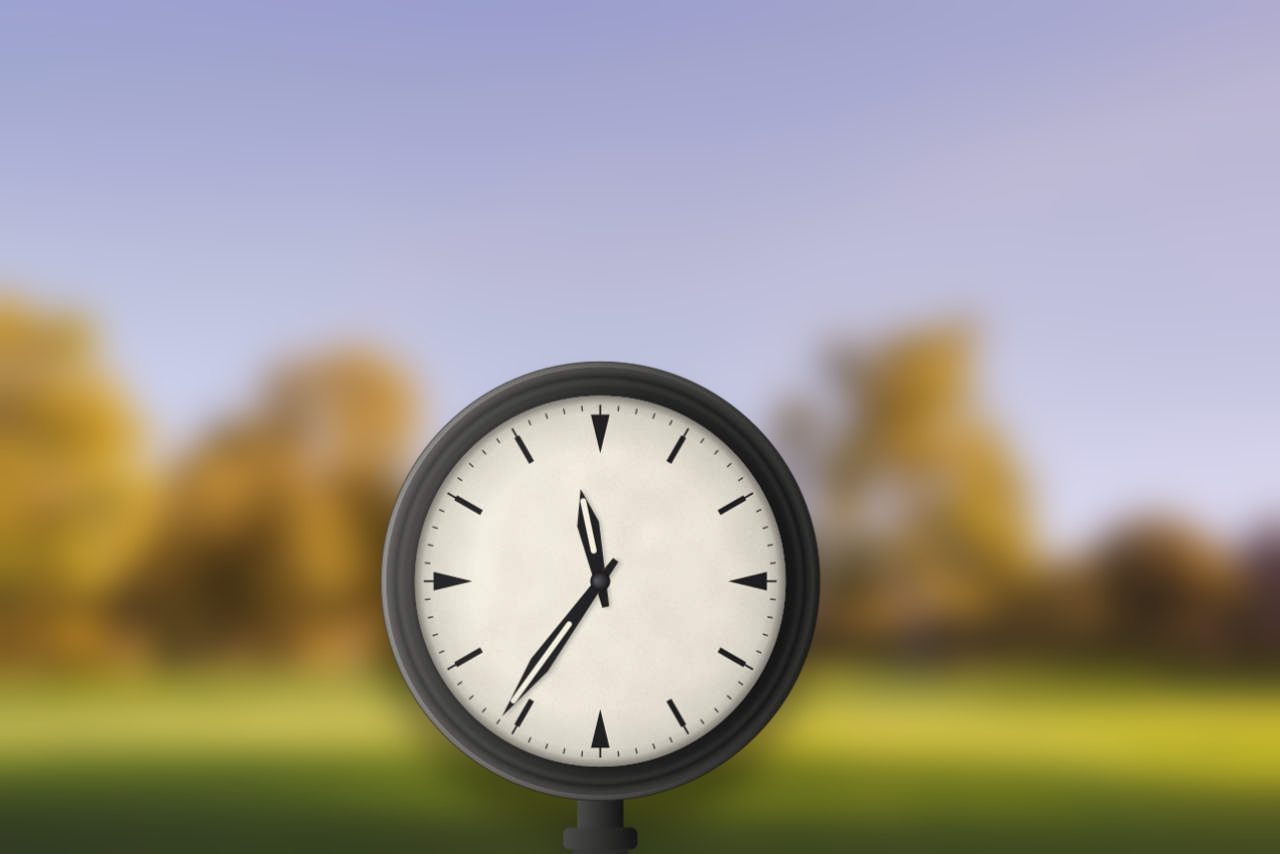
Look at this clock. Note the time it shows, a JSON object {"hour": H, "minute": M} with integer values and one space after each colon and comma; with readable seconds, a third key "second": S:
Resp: {"hour": 11, "minute": 36}
